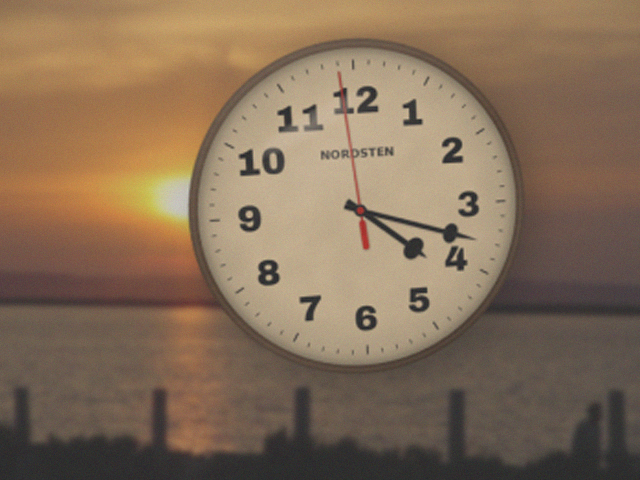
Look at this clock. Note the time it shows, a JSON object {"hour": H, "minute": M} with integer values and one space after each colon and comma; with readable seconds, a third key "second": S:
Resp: {"hour": 4, "minute": 17, "second": 59}
